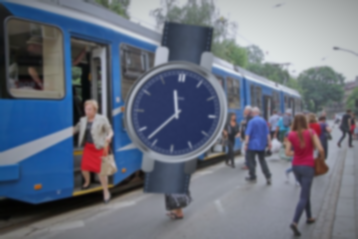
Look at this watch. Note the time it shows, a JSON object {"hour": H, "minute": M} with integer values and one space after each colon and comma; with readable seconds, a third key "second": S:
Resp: {"hour": 11, "minute": 37}
